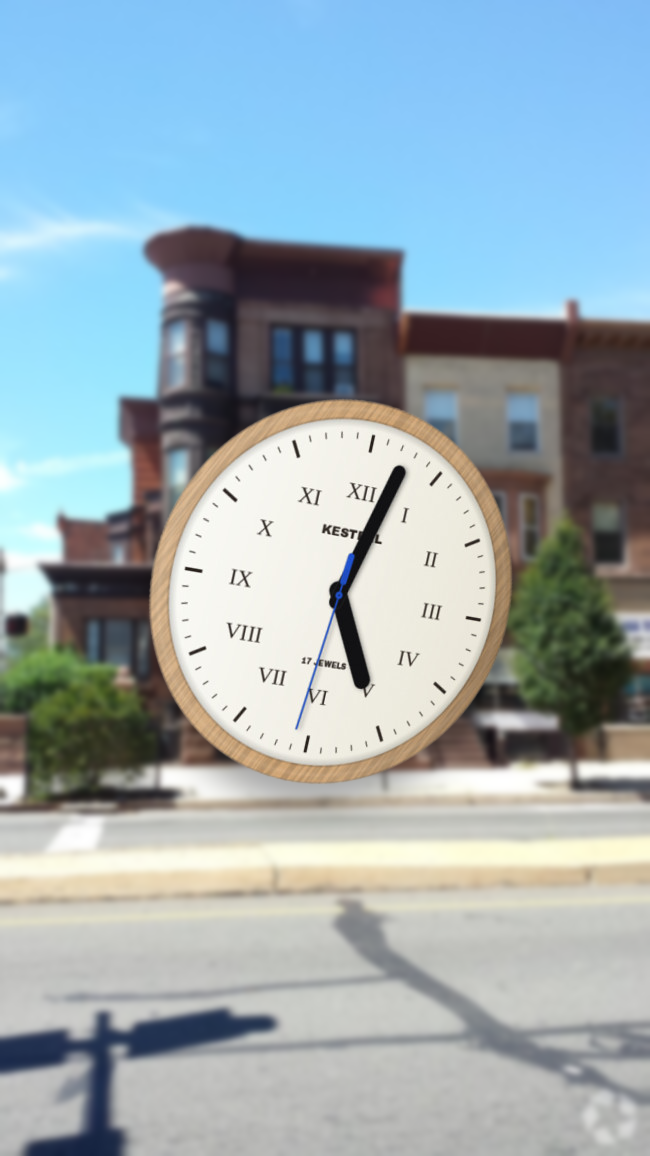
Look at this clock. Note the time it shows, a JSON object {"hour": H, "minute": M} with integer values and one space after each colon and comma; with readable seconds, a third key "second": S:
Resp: {"hour": 5, "minute": 2, "second": 31}
